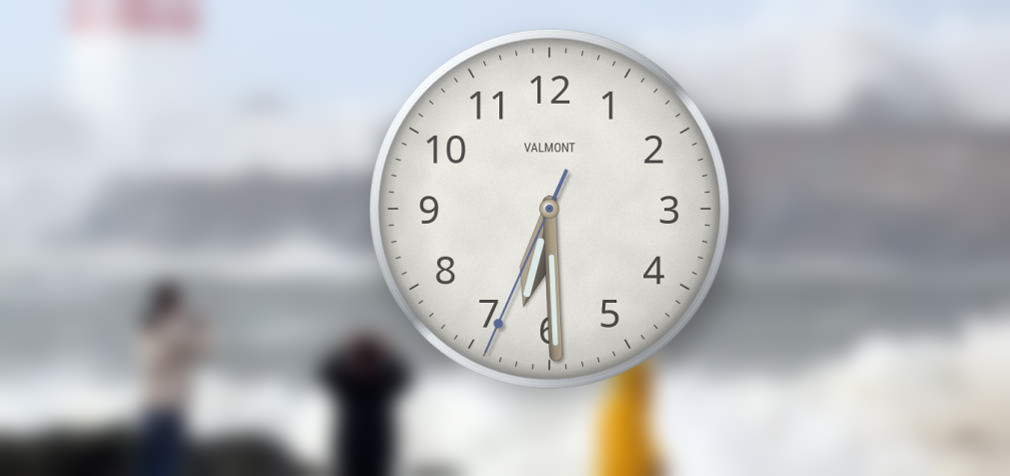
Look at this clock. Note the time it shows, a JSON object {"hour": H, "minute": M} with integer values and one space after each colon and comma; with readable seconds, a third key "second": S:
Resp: {"hour": 6, "minute": 29, "second": 34}
